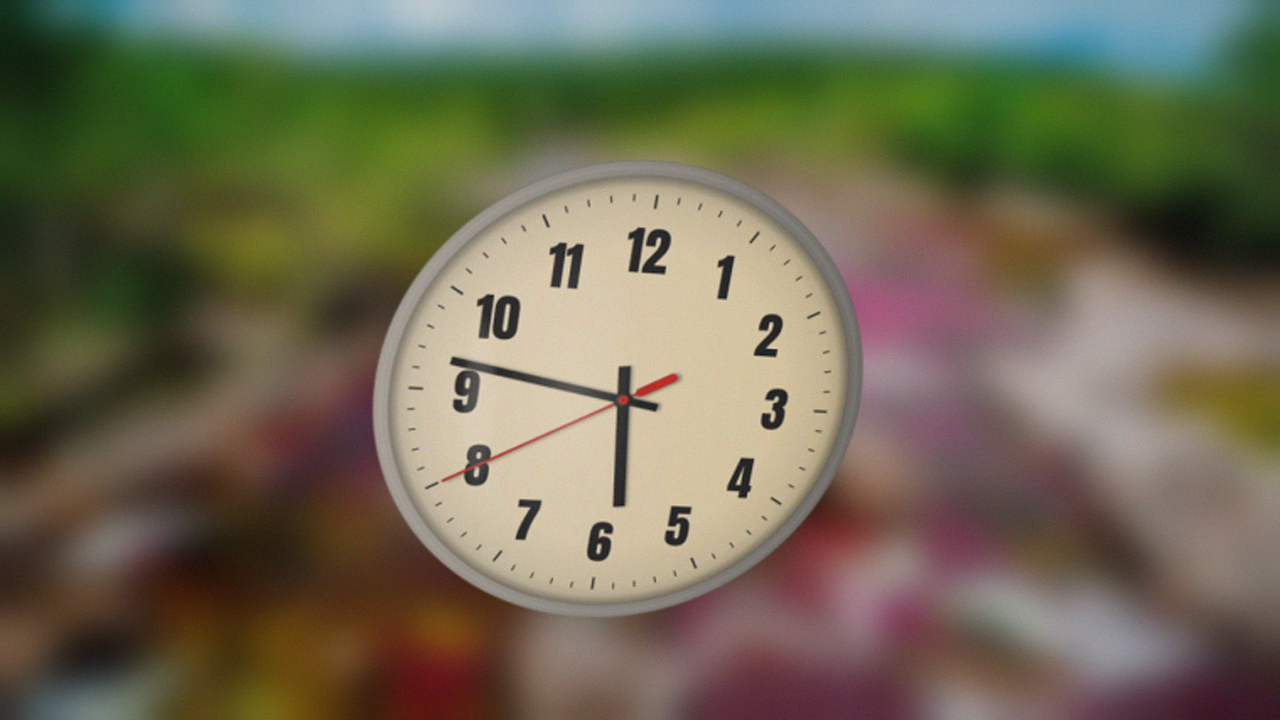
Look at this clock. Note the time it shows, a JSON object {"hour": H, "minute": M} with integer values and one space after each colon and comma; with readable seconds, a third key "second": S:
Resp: {"hour": 5, "minute": 46, "second": 40}
